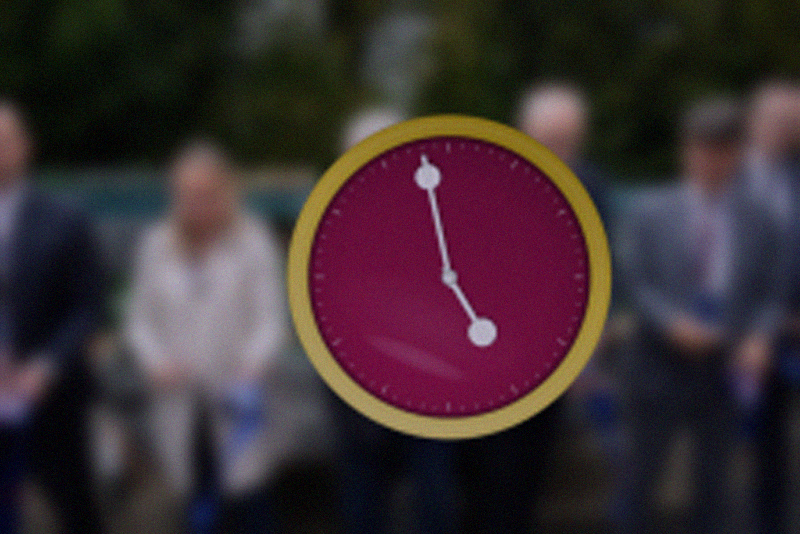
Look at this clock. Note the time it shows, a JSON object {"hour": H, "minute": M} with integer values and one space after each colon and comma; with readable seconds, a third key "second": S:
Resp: {"hour": 4, "minute": 58}
